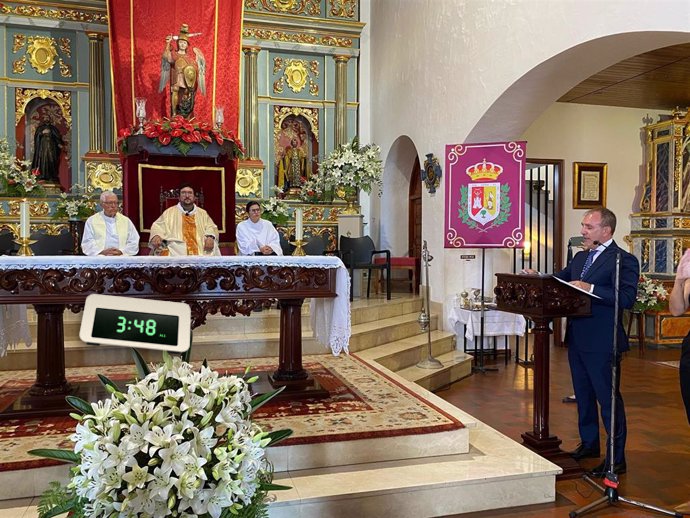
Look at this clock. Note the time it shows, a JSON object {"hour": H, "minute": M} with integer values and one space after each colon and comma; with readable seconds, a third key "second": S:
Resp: {"hour": 3, "minute": 48}
